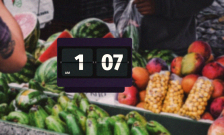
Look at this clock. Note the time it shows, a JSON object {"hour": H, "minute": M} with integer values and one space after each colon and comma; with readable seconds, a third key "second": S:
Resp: {"hour": 1, "minute": 7}
